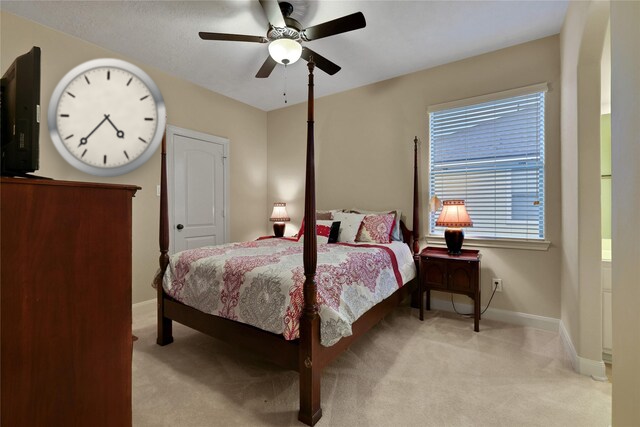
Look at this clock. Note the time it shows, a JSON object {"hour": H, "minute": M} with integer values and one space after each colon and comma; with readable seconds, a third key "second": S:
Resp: {"hour": 4, "minute": 37}
